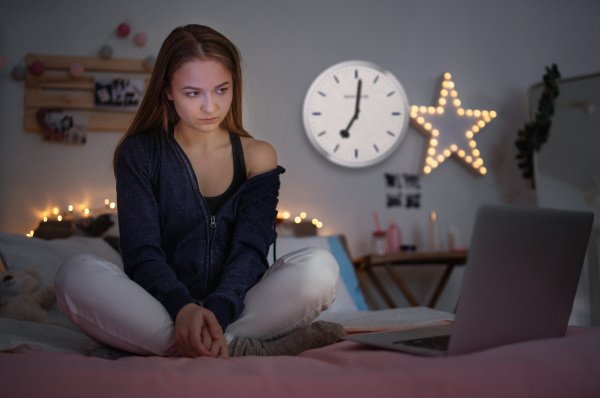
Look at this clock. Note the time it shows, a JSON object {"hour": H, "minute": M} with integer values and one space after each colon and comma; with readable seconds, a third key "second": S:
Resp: {"hour": 7, "minute": 1}
